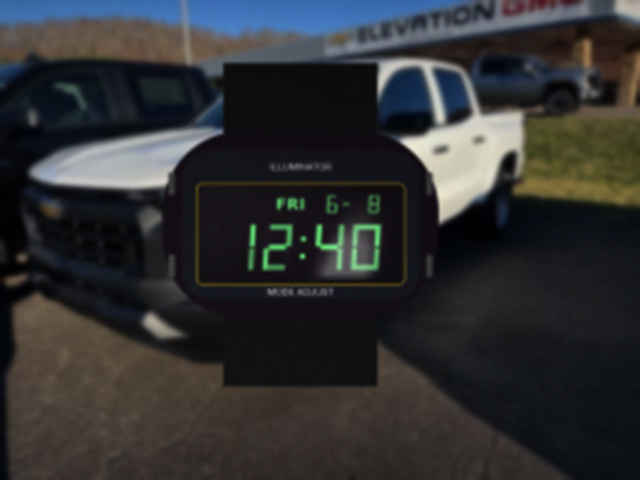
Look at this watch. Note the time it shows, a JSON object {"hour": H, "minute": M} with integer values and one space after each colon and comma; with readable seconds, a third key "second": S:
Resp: {"hour": 12, "minute": 40}
